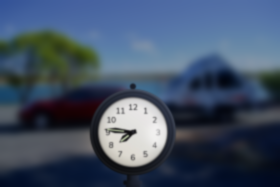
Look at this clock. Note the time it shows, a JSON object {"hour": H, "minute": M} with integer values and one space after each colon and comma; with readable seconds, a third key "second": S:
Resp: {"hour": 7, "minute": 46}
